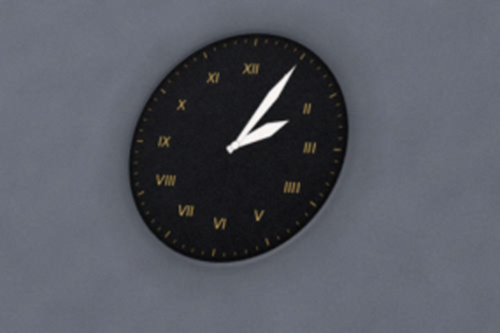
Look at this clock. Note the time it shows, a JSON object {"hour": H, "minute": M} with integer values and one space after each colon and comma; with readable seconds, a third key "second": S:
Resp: {"hour": 2, "minute": 5}
